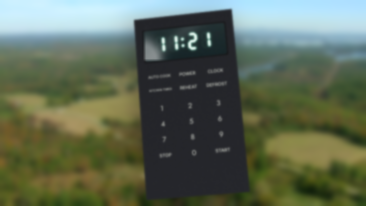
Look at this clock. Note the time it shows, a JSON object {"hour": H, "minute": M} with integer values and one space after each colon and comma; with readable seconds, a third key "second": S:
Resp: {"hour": 11, "minute": 21}
